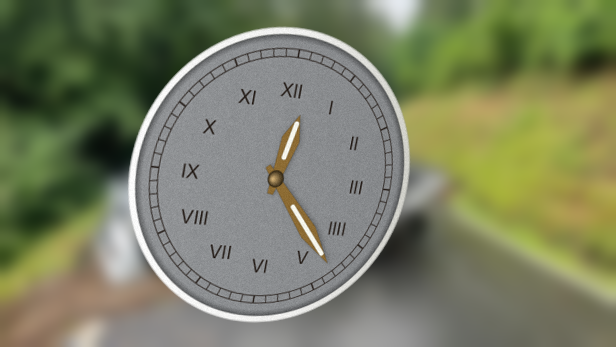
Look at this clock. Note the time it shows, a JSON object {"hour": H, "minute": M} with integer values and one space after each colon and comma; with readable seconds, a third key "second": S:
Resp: {"hour": 12, "minute": 23}
